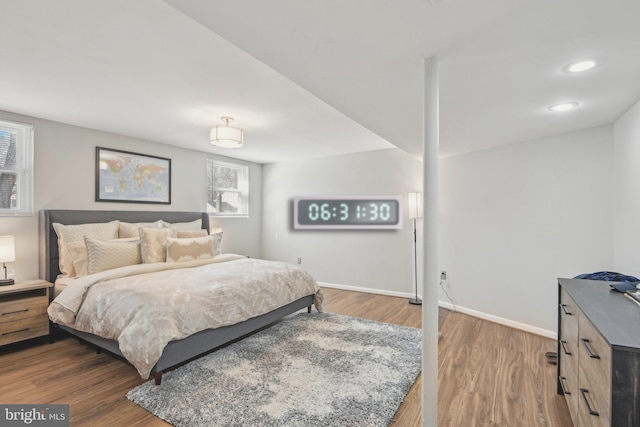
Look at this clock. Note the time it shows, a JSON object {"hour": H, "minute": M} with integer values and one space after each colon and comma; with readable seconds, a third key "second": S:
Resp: {"hour": 6, "minute": 31, "second": 30}
